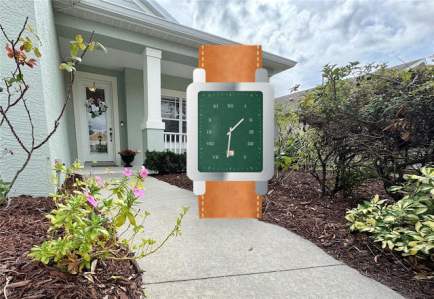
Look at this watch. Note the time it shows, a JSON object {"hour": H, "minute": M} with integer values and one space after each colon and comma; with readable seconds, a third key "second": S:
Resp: {"hour": 1, "minute": 31}
